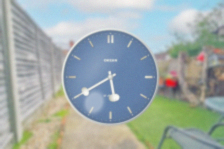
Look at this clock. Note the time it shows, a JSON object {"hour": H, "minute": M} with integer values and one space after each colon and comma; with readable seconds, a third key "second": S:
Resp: {"hour": 5, "minute": 40}
